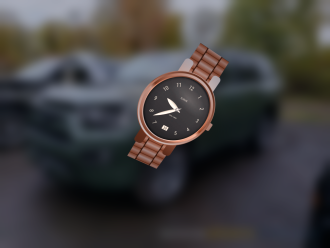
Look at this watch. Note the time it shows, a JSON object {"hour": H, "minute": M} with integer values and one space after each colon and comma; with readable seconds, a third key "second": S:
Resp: {"hour": 9, "minute": 38}
